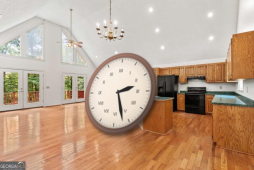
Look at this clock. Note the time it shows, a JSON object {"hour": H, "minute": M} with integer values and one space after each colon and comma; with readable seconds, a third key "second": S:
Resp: {"hour": 2, "minute": 27}
